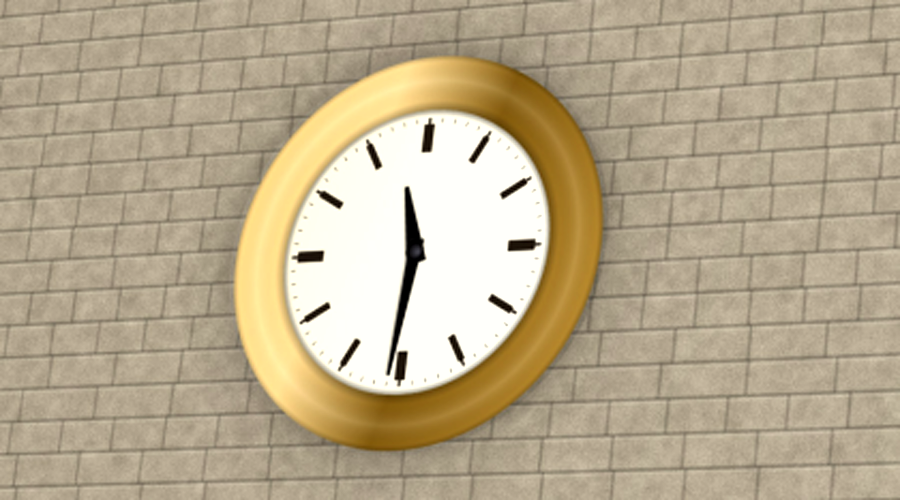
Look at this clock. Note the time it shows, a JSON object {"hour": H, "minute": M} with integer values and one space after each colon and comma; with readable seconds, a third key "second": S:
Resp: {"hour": 11, "minute": 31}
